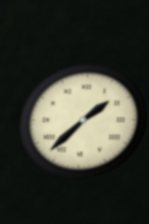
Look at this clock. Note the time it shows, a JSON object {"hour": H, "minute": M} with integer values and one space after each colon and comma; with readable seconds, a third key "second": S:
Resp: {"hour": 1, "minute": 37}
